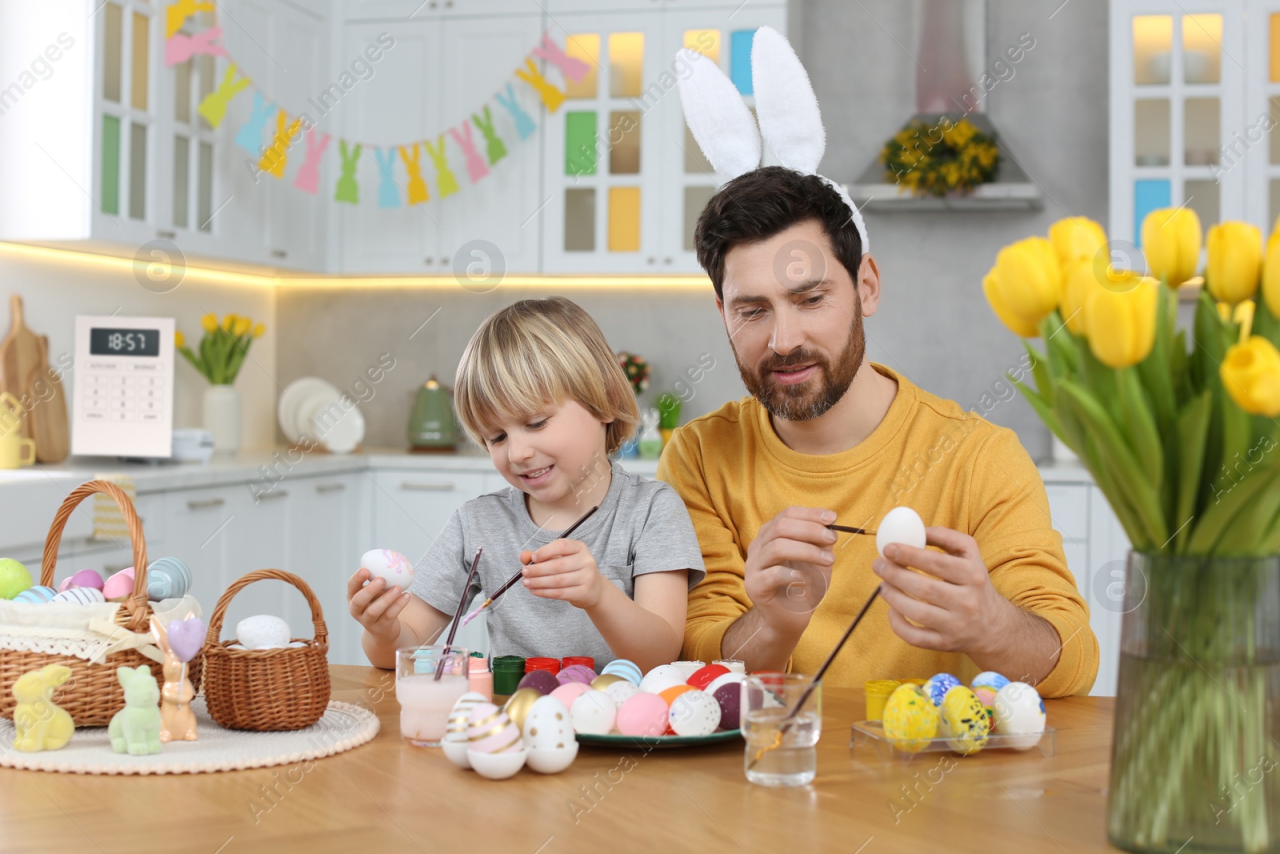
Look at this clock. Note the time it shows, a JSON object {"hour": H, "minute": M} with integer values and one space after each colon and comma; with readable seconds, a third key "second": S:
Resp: {"hour": 18, "minute": 57}
